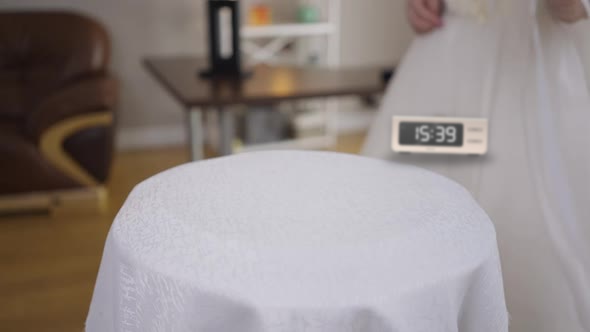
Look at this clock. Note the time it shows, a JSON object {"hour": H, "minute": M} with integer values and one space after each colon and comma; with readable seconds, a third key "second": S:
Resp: {"hour": 15, "minute": 39}
